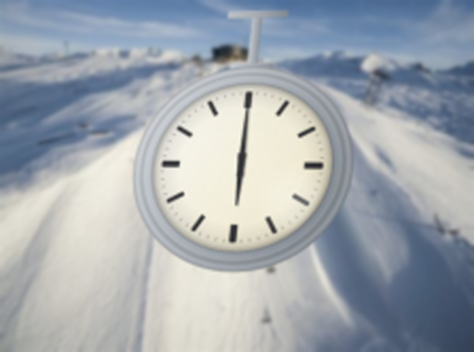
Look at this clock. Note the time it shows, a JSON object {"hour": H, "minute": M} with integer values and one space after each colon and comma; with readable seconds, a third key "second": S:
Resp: {"hour": 6, "minute": 0}
